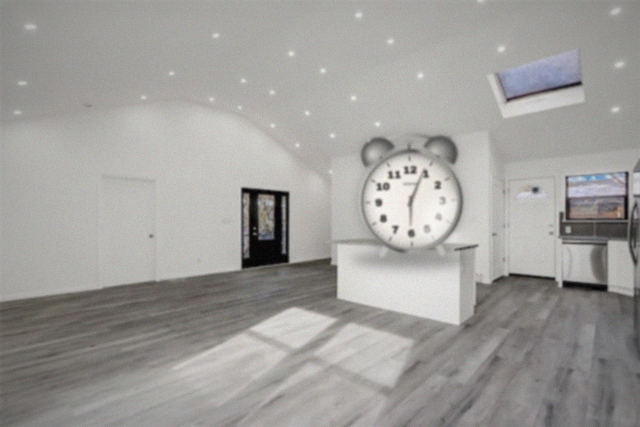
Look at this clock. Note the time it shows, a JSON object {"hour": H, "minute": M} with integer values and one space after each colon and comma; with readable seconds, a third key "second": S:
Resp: {"hour": 6, "minute": 4}
